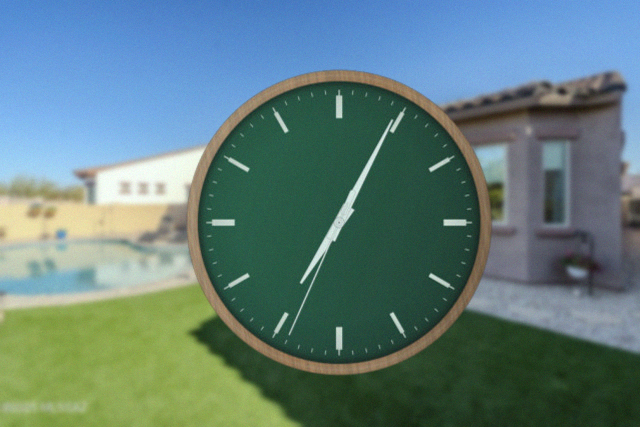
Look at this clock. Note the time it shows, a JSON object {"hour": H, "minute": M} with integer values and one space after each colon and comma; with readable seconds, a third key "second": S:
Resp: {"hour": 7, "minute": 4, "second": 34}
